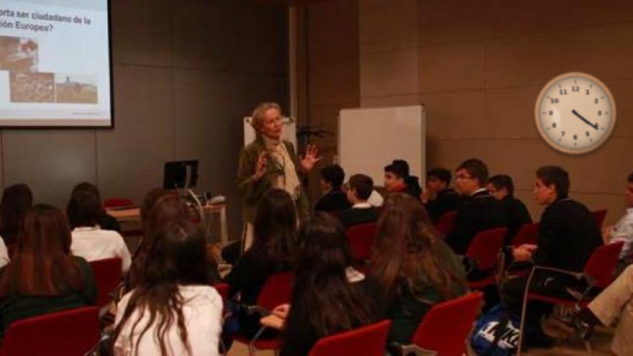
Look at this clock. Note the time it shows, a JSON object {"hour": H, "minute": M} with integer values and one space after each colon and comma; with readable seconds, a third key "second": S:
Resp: {"hour": 4, "minute": 21}
